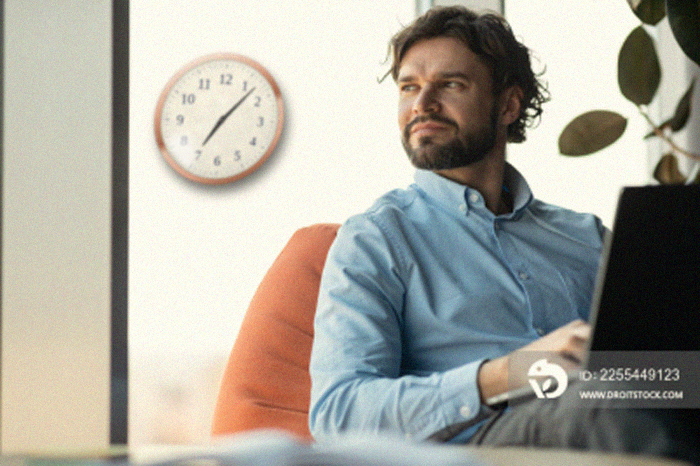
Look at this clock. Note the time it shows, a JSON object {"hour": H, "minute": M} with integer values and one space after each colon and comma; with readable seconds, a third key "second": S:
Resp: {"hour": 7, "minute": 7}
